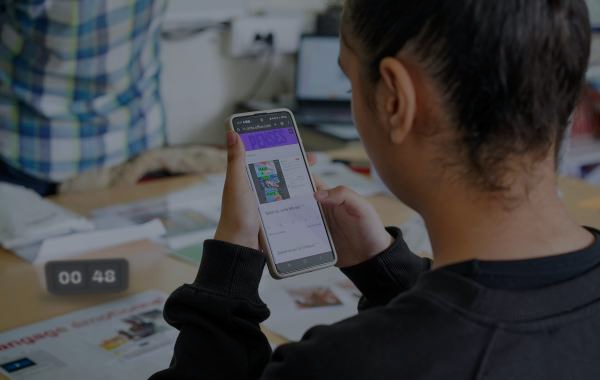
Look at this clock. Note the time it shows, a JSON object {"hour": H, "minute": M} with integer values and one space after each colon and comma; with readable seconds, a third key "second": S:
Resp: {"hour": 0, "minute": 48}
